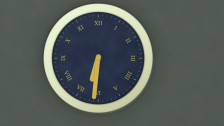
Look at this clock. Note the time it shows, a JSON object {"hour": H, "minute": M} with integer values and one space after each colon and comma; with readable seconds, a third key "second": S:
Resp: {"hour": 6, "minute": 31}
